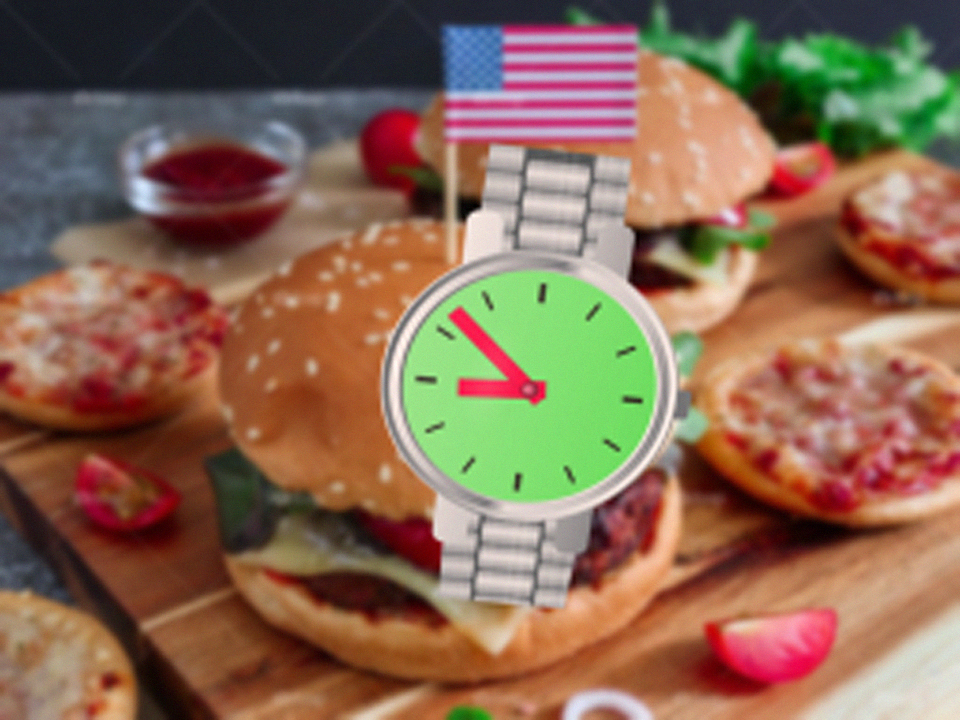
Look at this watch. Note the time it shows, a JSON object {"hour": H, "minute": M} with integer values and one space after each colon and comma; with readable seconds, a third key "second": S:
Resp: {"hour": 8, "minute": 52}
